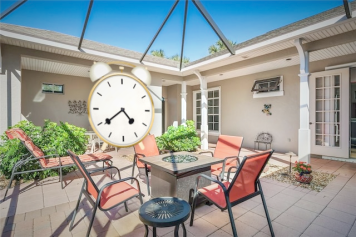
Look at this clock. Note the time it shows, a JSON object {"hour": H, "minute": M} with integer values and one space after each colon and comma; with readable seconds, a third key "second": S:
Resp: {"hour": 4, "minute": 39}
